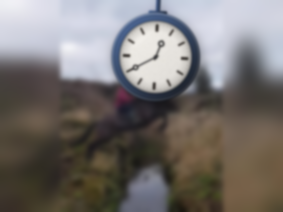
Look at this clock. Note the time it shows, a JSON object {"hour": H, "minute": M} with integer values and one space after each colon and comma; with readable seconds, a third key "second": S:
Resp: {"hour": 12, "minute": 40}
